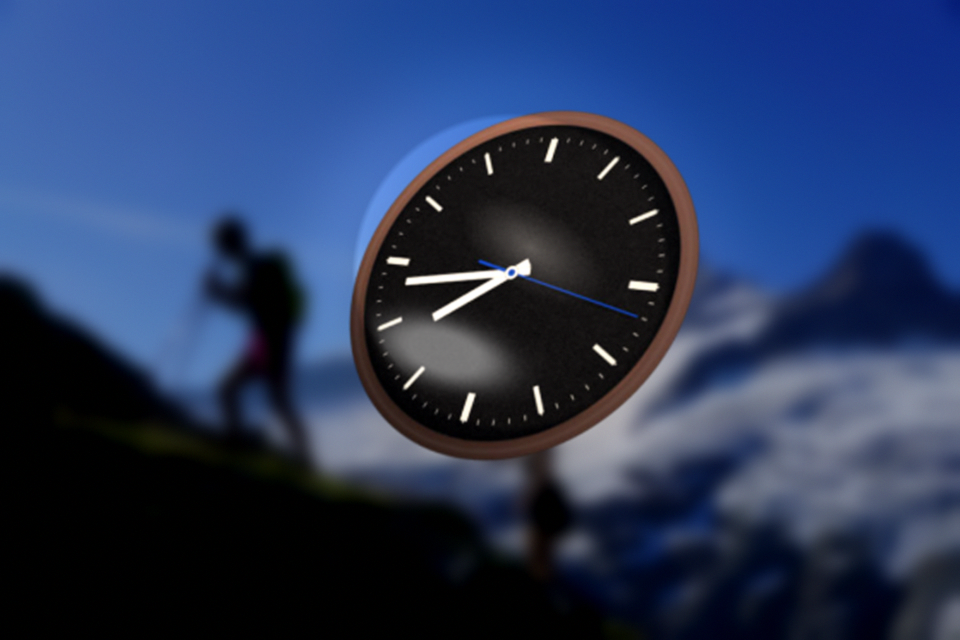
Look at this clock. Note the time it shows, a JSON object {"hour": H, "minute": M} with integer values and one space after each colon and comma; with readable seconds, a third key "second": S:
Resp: {"hour": 7, "minute": 43, "second": 17}
